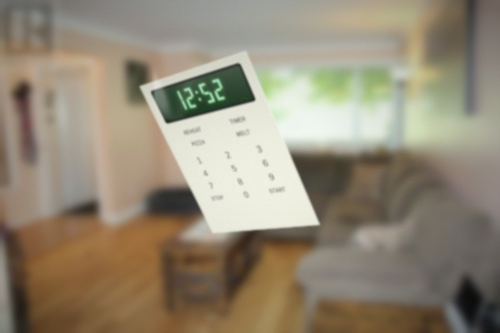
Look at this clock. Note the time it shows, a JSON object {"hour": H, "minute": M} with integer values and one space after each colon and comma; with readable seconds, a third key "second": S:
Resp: {"hour": 12, "minute": 52}
